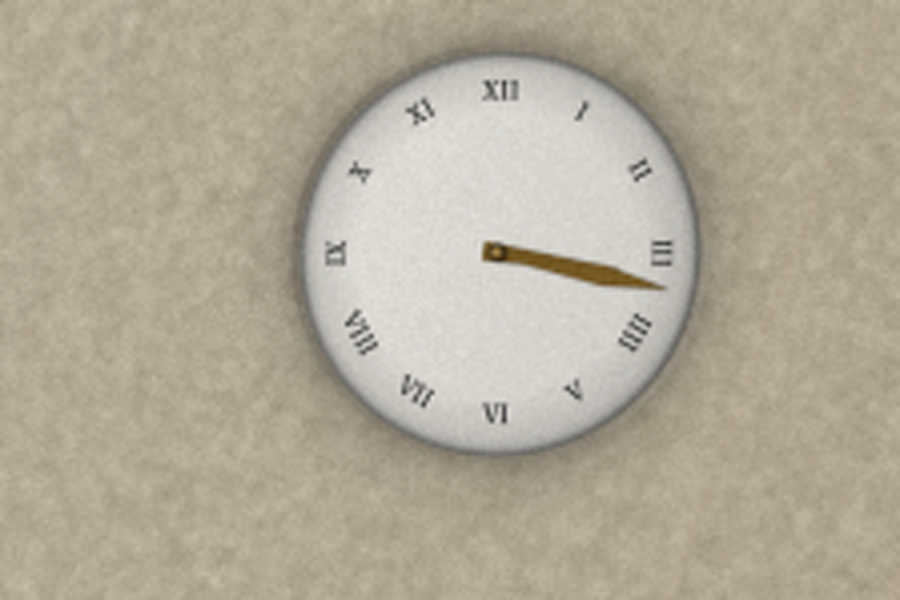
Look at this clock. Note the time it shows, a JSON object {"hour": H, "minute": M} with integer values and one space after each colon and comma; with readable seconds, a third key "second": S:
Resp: {"hour": 3, "minute": 17}
